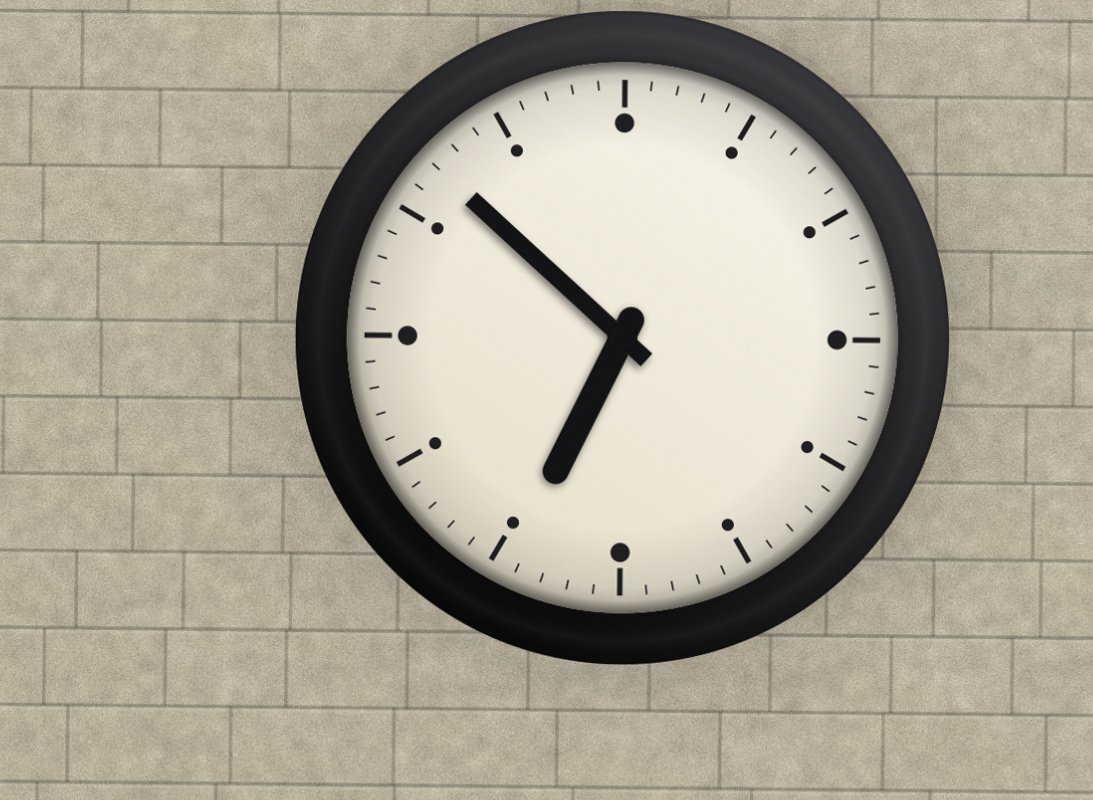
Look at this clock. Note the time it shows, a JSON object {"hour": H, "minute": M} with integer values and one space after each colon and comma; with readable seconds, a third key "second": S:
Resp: {"hour": 6, "minute": 52}
